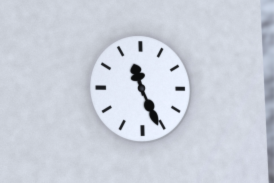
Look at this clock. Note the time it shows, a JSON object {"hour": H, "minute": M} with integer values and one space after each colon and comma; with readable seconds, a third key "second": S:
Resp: {"hour": 11, "minute": 26}
